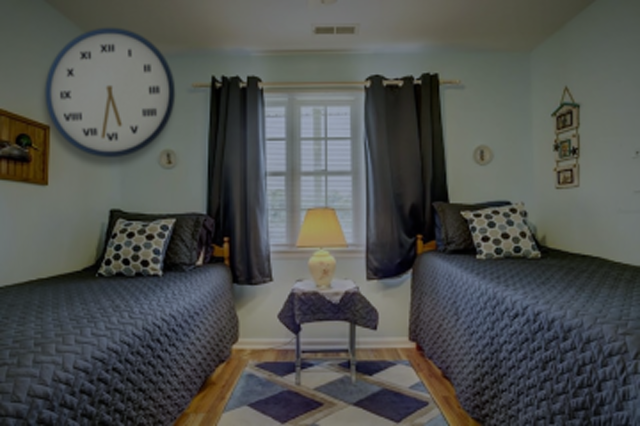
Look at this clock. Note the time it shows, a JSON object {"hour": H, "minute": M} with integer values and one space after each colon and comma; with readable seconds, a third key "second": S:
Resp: {"hour": 5, "minute": 32}
